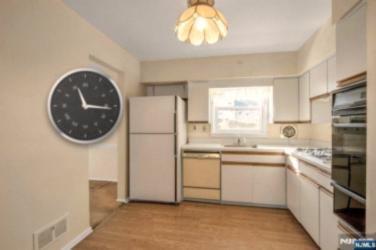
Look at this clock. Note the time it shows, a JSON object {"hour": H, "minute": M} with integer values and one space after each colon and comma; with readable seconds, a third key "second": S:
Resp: {"hour": 11, "minute": 16}
